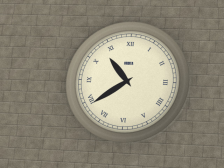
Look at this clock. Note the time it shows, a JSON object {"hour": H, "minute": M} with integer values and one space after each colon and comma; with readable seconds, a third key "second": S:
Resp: {"hour": 10, "minute": 39}
